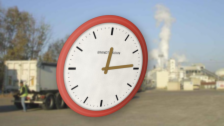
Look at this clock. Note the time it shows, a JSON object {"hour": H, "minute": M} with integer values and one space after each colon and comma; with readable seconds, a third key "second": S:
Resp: {"hour": 12, "minute": 14}
